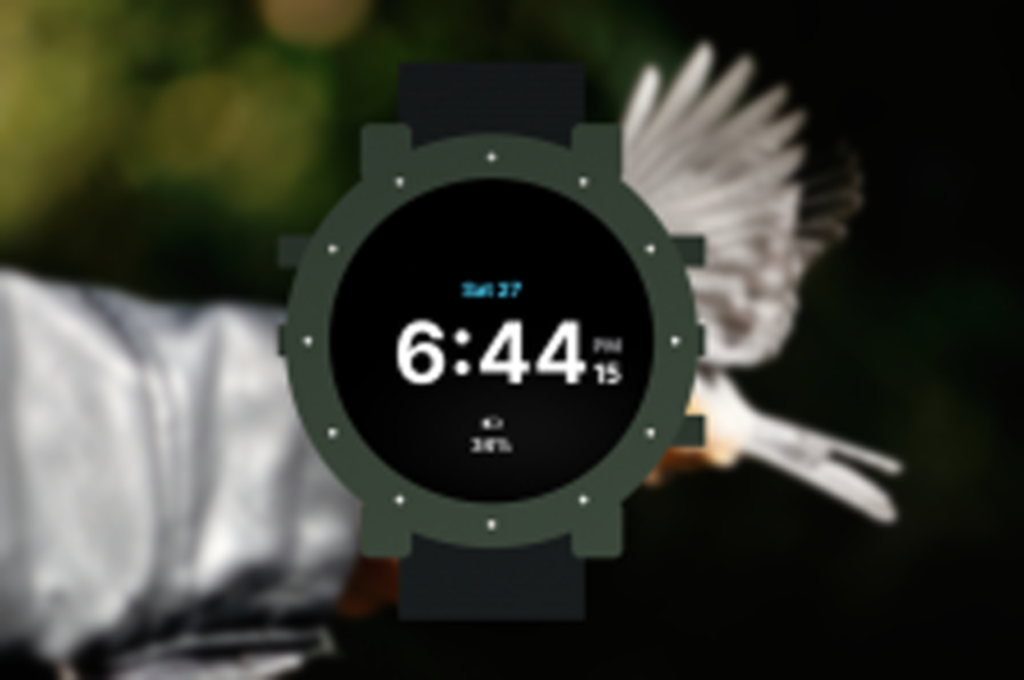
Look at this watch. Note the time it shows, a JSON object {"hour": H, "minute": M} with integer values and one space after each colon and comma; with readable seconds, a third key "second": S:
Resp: {"hour": 6, "minute": 44}
